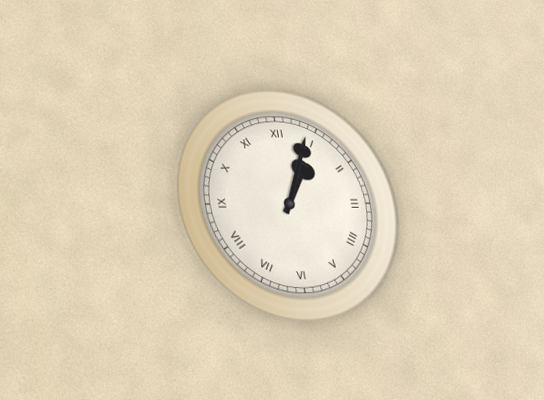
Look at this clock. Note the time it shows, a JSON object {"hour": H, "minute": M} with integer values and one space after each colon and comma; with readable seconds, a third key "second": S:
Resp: {"hour": 1, "minute": 4}
